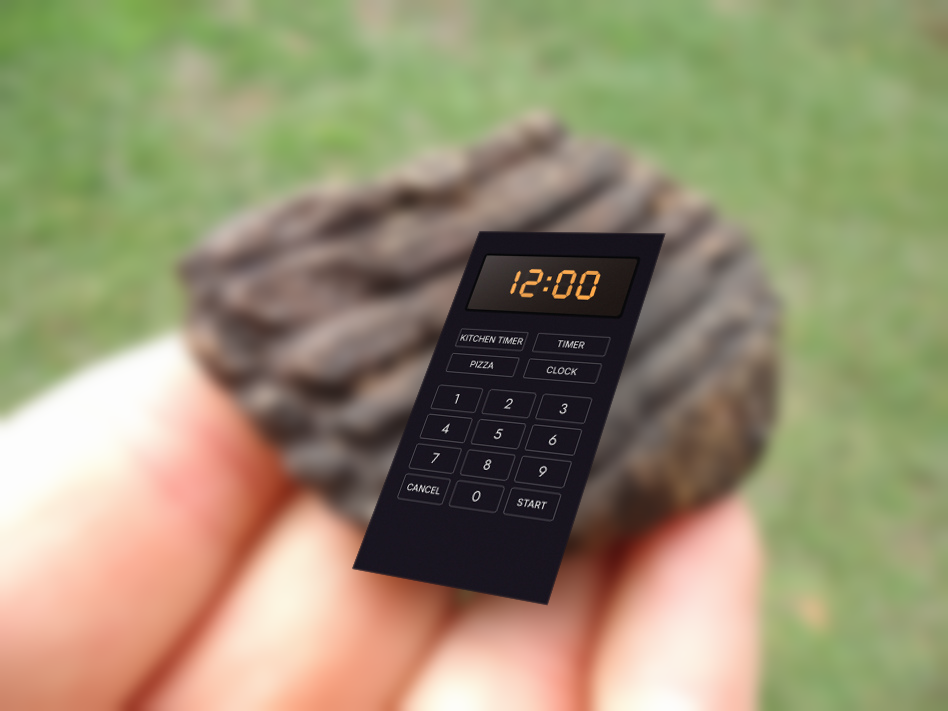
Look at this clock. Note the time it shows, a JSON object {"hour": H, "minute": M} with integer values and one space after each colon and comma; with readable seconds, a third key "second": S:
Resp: {"hour": 12, "minute": 0}
